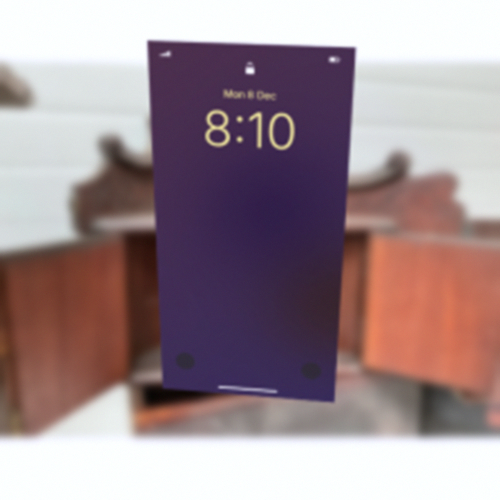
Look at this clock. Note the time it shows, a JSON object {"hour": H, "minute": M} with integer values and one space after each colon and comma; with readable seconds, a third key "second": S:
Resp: {"hour": 8, "minute": 10}
